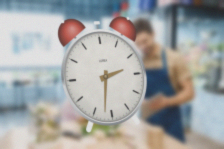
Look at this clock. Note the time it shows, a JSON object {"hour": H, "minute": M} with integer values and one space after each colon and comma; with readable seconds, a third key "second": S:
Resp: {"hour": 2, "minute": 32}
